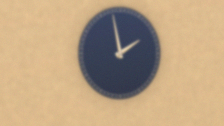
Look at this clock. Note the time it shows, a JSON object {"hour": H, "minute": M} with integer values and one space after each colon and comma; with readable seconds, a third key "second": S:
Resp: {"hour": 1, "minute": 58}
